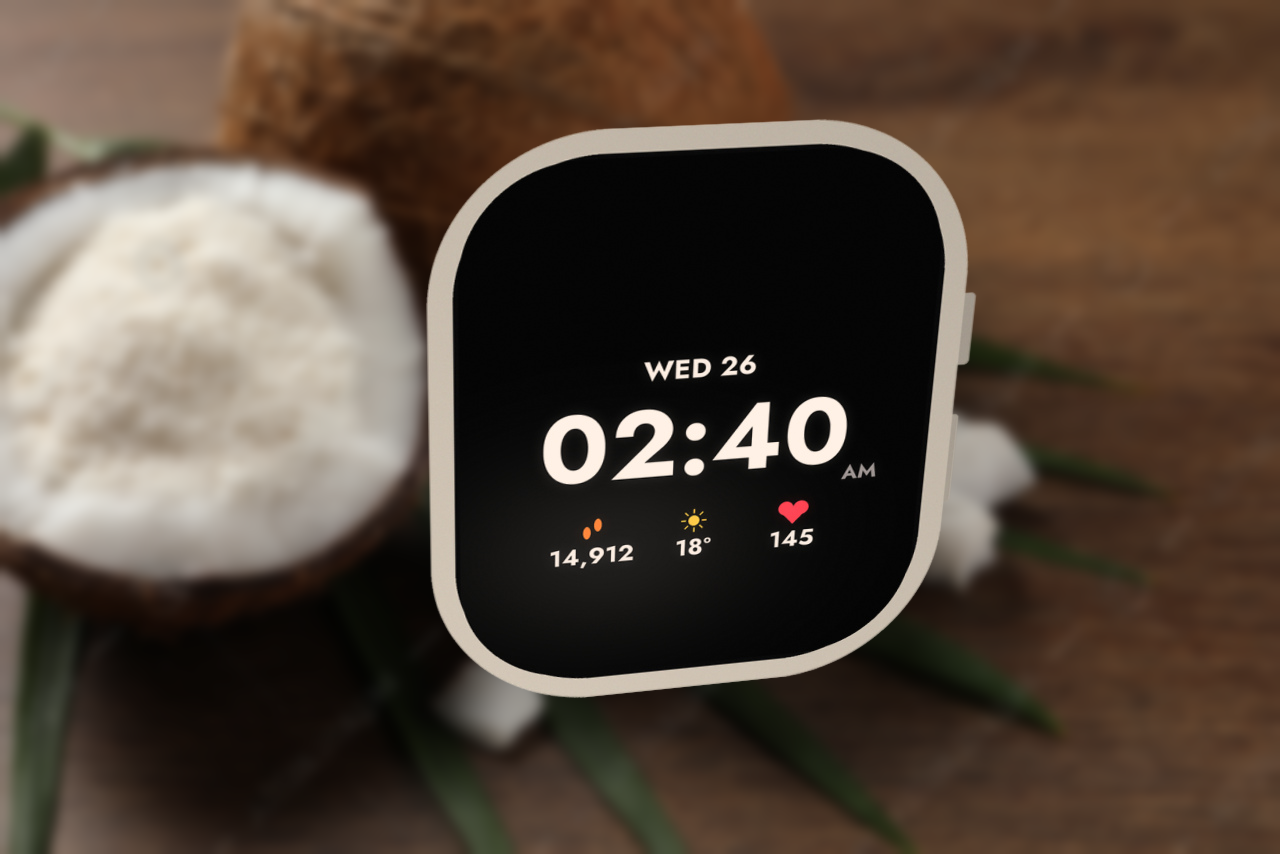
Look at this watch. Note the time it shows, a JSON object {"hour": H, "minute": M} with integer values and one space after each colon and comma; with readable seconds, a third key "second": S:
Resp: {"hour": 2, "minute": 40}
